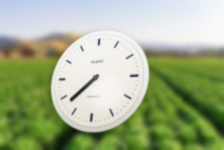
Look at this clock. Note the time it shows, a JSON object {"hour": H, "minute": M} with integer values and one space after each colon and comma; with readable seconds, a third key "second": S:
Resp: {"hour": 7, "minute": 38}
